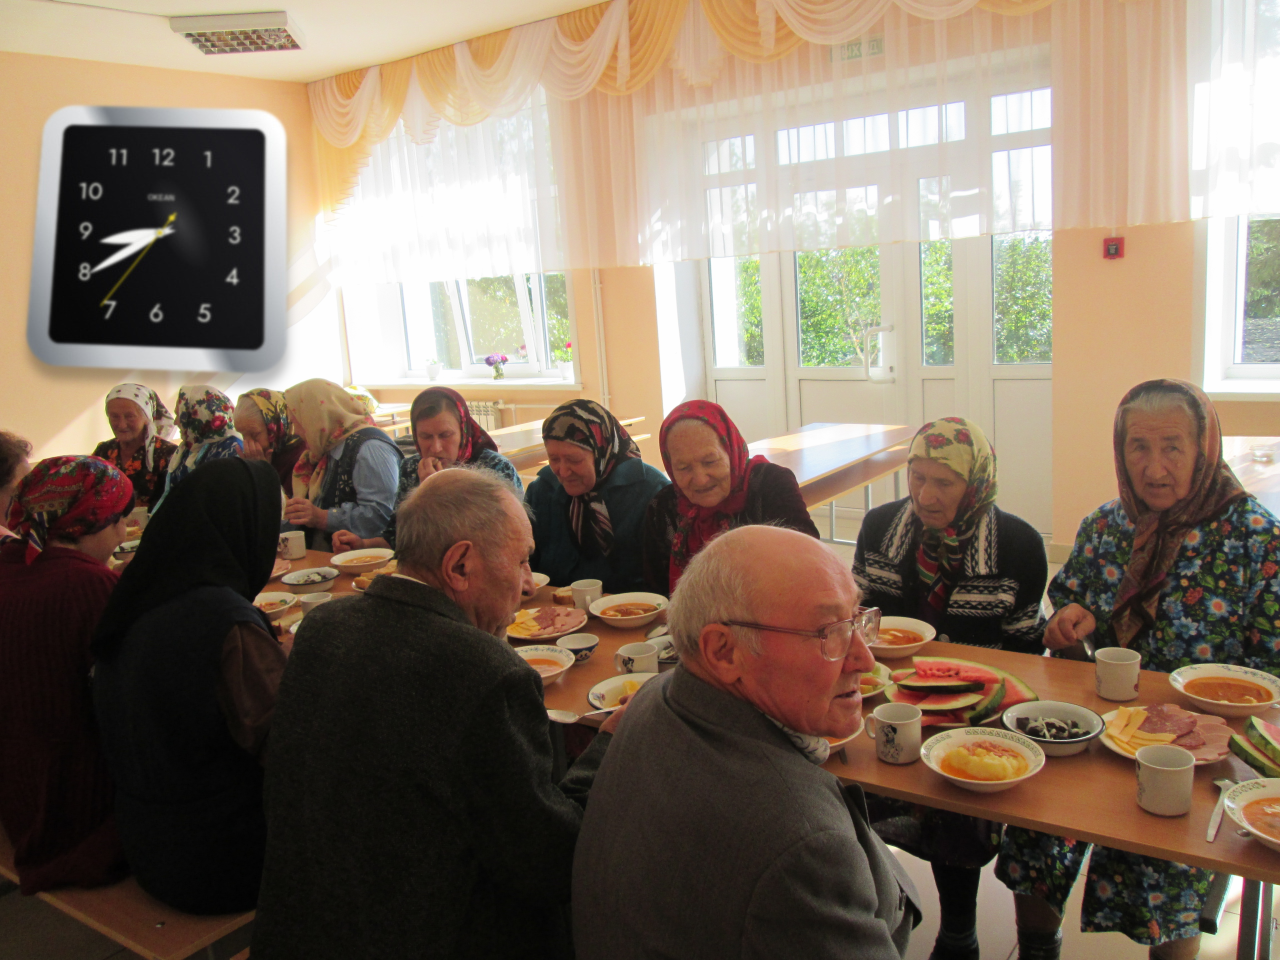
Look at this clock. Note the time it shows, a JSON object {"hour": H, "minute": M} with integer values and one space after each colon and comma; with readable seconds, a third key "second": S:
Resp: {"hour": 8, "minute": 39, "second": 36}
